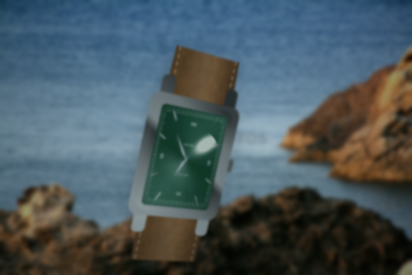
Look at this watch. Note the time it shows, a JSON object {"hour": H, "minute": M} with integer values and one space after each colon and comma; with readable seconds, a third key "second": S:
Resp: {"hour": 6, "minute": 54}
